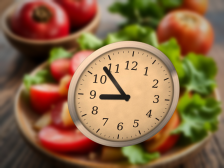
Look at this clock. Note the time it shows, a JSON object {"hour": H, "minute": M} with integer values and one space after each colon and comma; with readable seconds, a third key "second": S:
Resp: {"hour": 8, "minute": 53}
